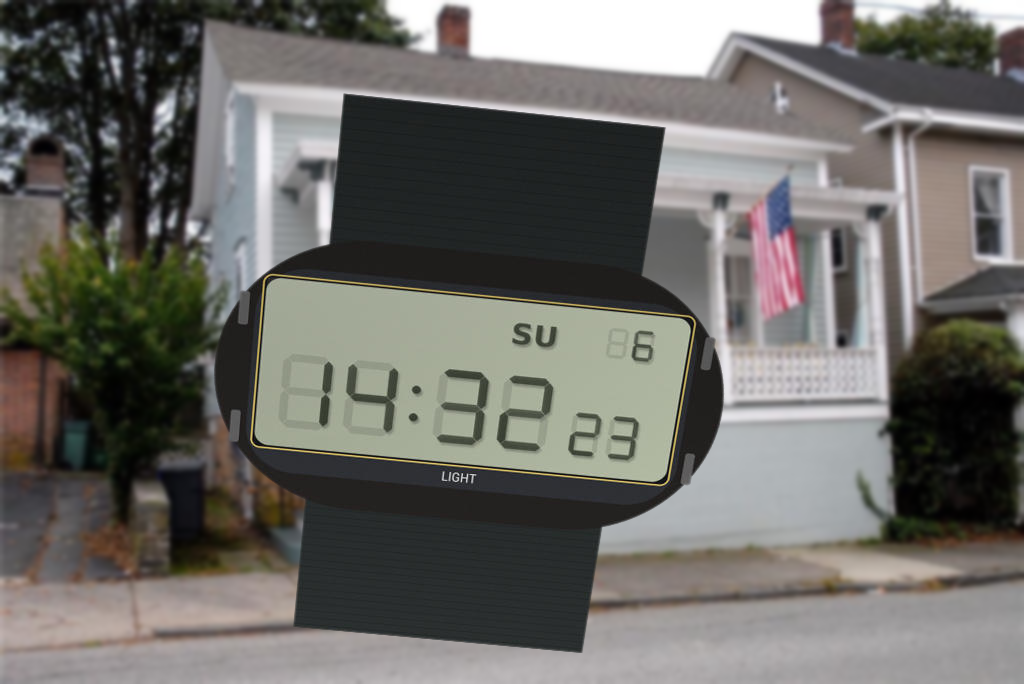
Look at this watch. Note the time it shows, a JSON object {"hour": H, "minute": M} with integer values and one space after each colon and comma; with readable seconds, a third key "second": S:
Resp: {"hour": 14, "minute": 32, "second": 23}
